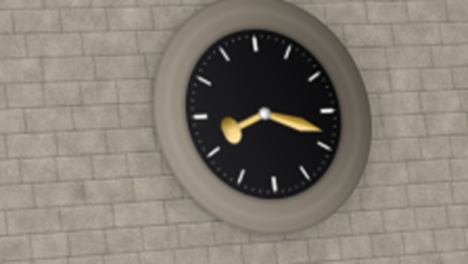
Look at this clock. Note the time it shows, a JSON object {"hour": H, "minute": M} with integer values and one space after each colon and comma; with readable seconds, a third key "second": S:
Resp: {"hour": 8, "minute": 18}
